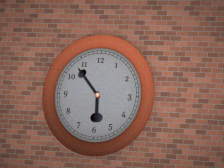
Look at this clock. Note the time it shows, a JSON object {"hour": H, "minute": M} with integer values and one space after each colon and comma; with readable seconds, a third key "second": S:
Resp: {"hour": 5, "minute": 53}
